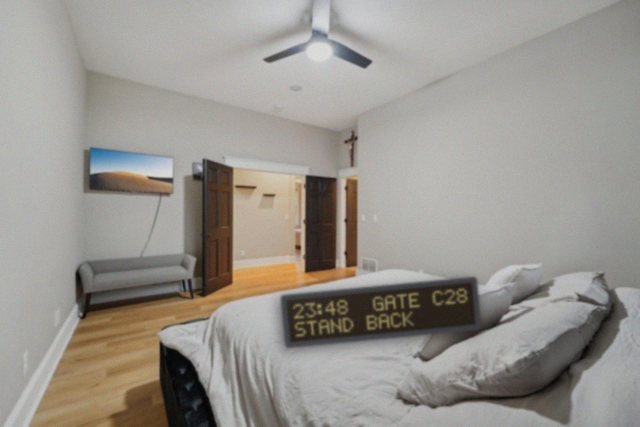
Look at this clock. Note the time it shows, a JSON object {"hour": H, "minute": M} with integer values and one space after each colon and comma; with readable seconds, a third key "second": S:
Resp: {"hour": 23, "minute": 48}
